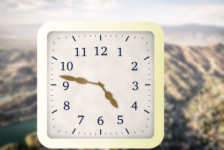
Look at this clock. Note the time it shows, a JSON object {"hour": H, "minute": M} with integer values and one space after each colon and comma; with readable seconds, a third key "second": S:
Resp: {"hour": 4, "minute": 47}
